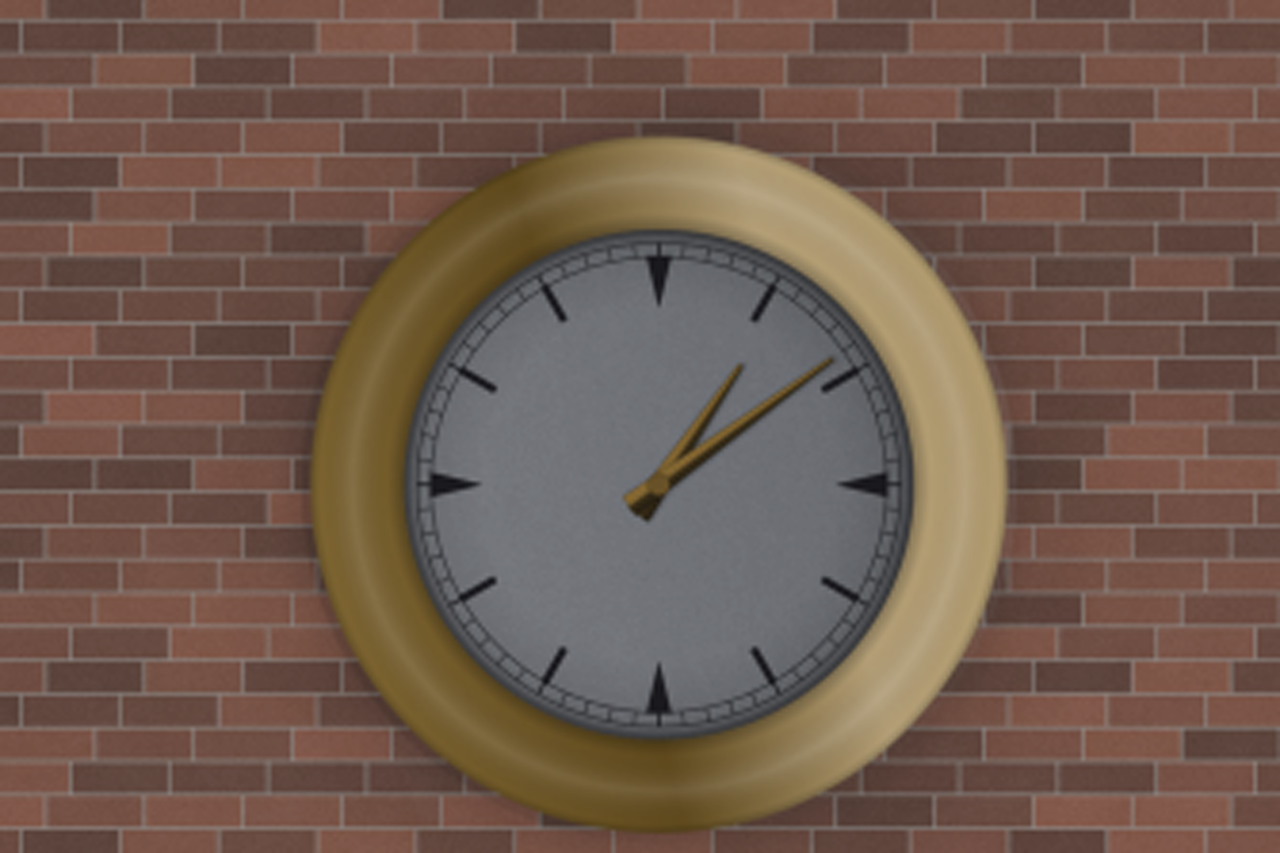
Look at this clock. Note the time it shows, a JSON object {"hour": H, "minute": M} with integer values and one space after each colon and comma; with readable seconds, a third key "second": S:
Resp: {"hour": 1, "minute": 9}
